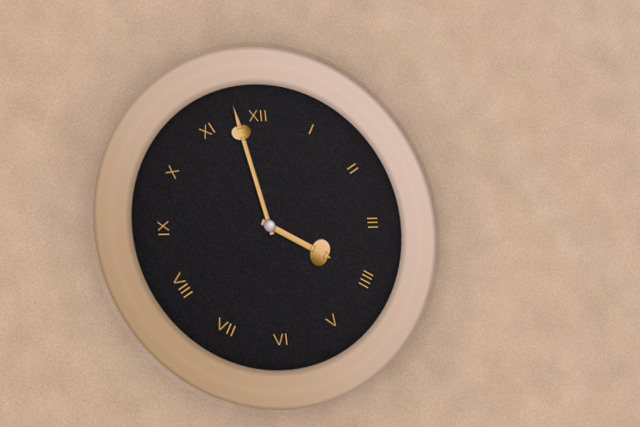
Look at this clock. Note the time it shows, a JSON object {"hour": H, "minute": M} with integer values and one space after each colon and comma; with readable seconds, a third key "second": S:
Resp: {"hour": 3, "minute": 58}
